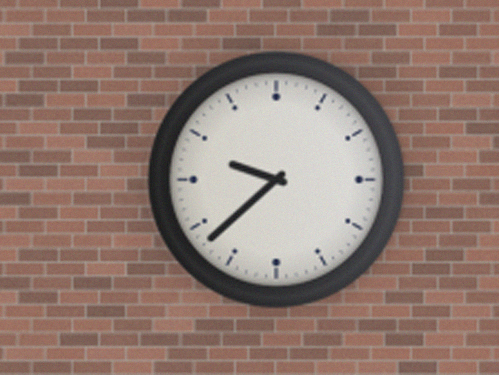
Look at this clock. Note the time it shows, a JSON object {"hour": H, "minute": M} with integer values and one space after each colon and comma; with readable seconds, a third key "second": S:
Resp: {"hour": 9, "minute": 38}
